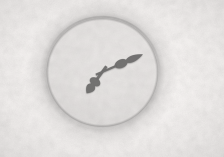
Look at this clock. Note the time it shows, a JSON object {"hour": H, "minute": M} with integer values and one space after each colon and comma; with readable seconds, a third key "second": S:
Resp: {"hour": 7, "minute": 11}
